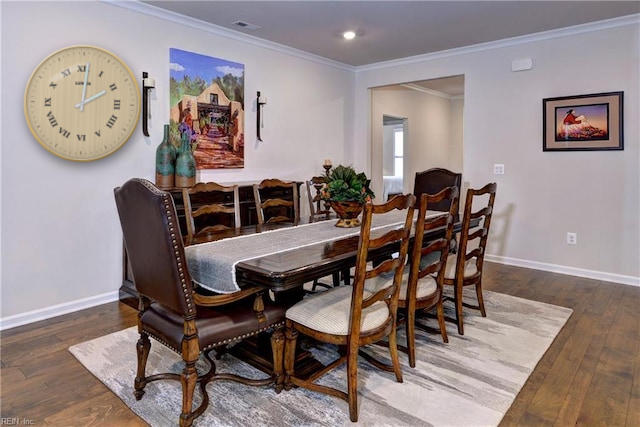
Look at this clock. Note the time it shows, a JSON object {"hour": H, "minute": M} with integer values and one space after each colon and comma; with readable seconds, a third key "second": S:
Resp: {"hour": 2, "minute": 1}
